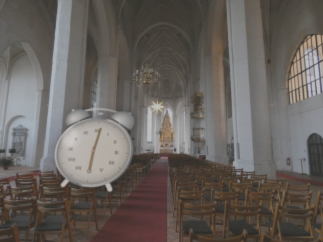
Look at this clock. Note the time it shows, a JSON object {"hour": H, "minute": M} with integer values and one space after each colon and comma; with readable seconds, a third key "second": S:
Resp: {"hour": 6, "minute": 1}
